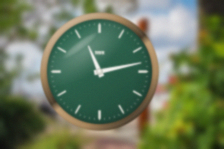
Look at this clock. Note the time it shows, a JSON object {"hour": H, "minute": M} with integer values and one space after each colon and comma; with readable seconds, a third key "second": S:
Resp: {"hour": 11, "minute": 13}
